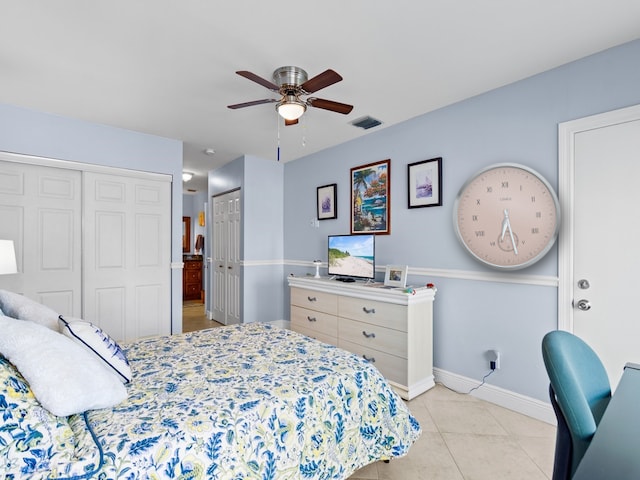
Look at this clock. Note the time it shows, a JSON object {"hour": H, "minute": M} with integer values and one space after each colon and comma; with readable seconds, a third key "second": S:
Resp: {"hour": 6, "minute": 28}
